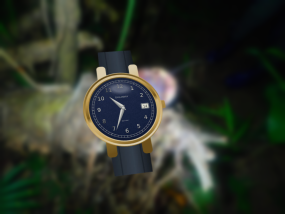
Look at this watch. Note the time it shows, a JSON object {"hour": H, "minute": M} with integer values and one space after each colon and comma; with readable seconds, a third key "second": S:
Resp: {"hour": 10, "minute": 34}
